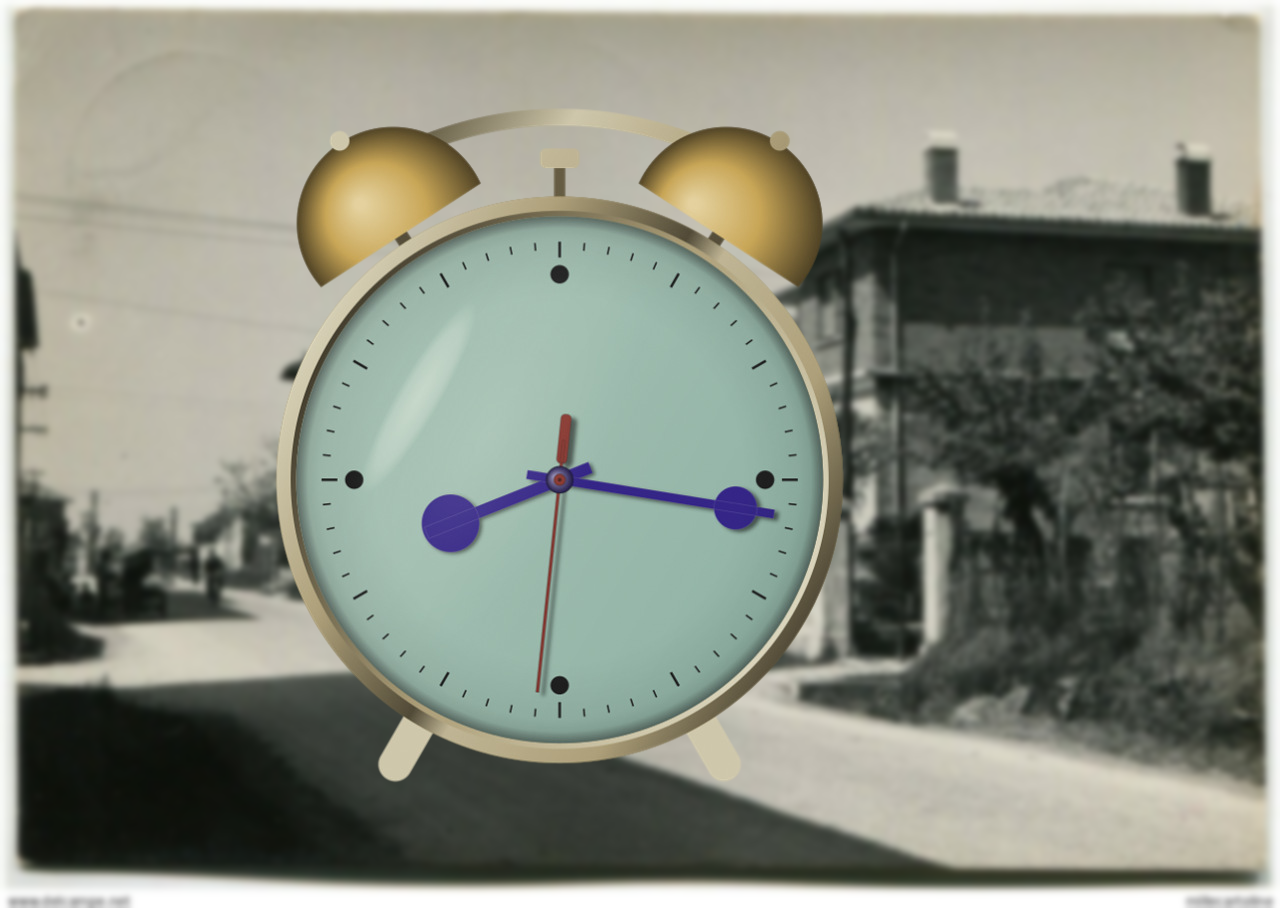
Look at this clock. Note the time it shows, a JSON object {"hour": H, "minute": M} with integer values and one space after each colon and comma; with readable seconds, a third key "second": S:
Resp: {"hour": 8, "minute": 16, "second": 31}
